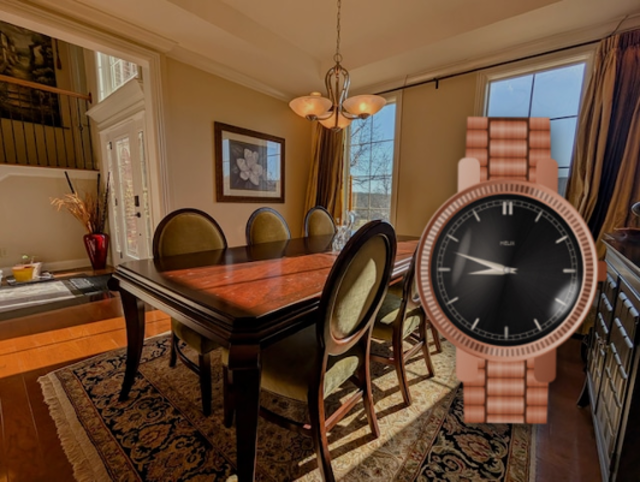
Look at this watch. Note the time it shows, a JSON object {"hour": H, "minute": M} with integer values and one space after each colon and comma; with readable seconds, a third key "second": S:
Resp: {"hour": 8, "minute": 48}
